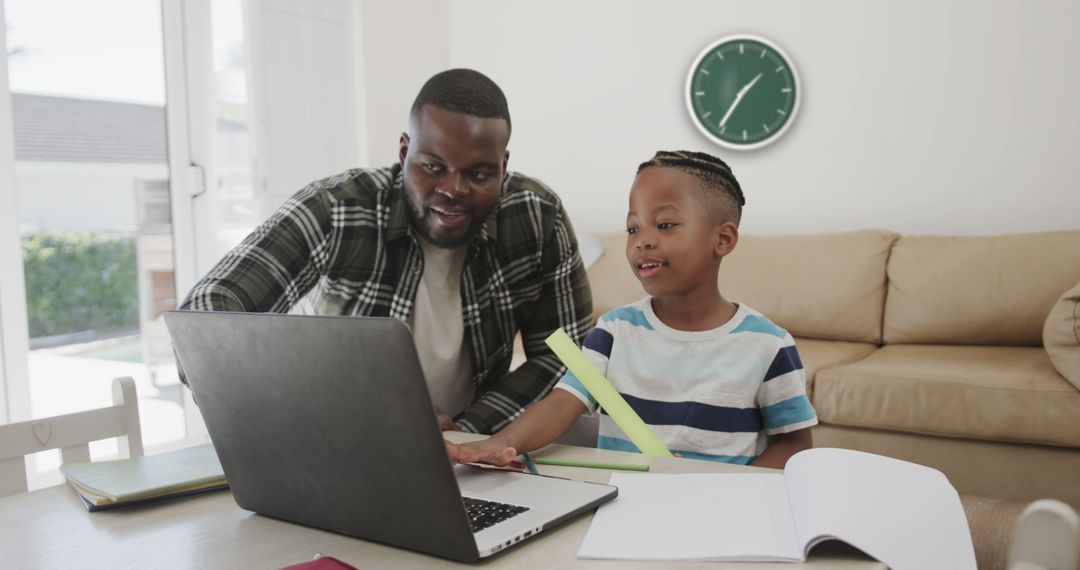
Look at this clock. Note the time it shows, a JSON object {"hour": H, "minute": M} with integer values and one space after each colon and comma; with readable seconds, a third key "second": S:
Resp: {"hour": 1, "minute": 36}
